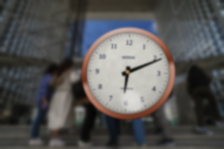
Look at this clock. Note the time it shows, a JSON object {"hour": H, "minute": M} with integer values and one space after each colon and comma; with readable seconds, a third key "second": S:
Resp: {"hour": 6, "minute": 11}
